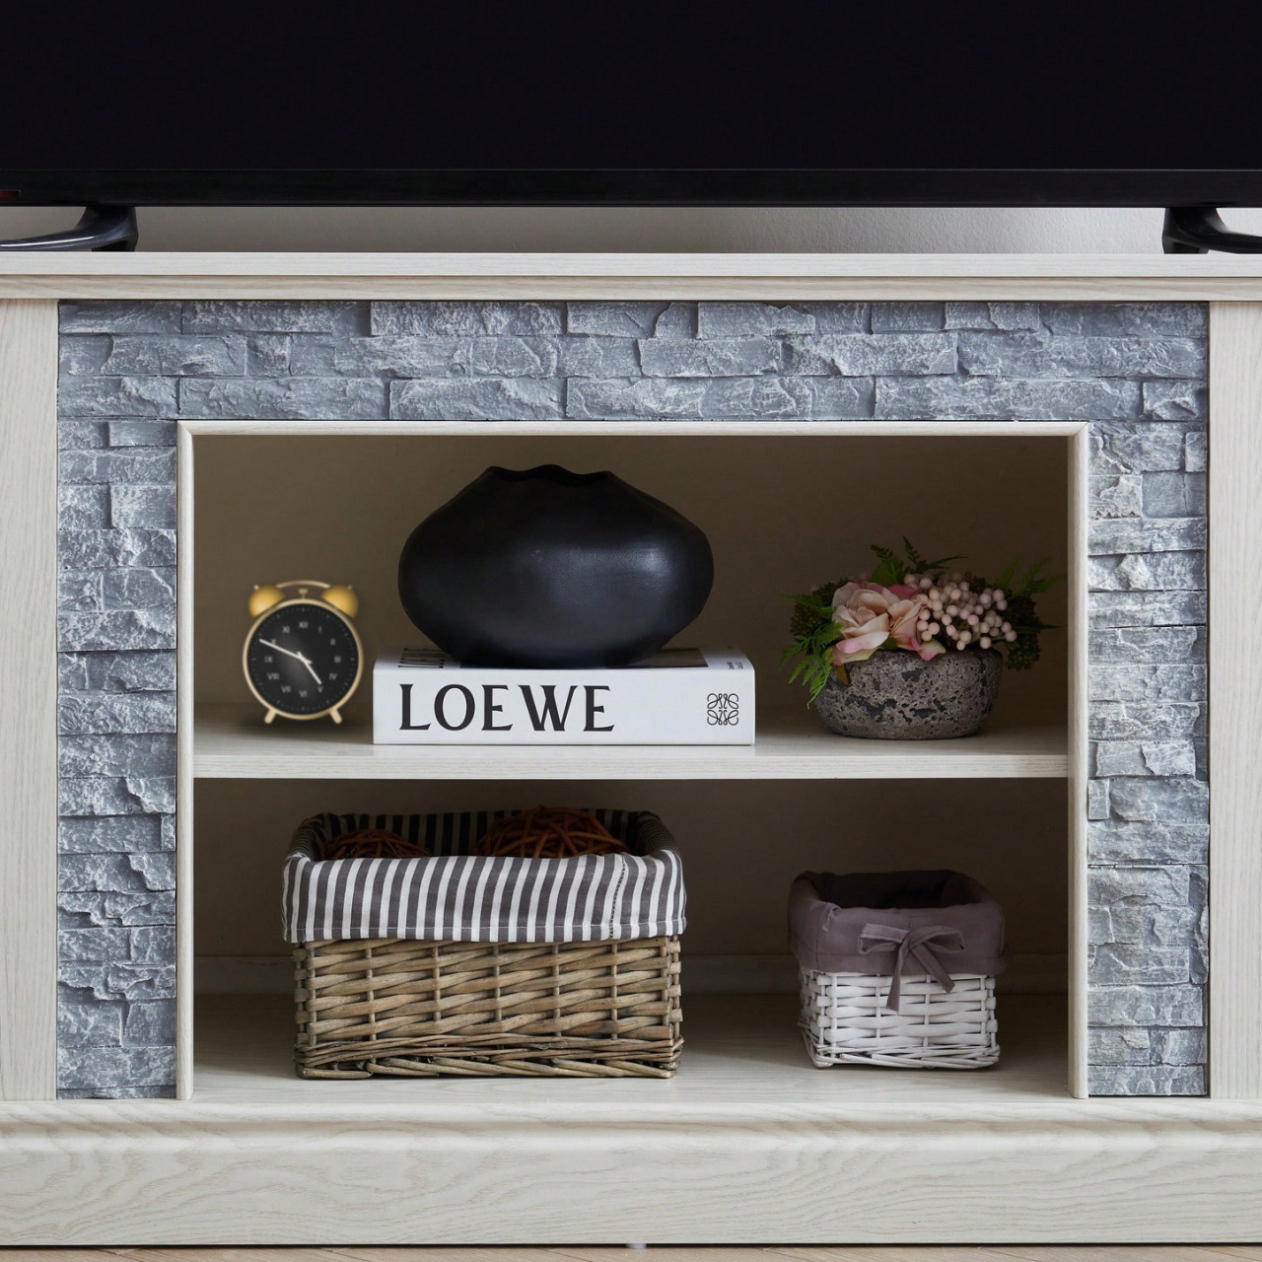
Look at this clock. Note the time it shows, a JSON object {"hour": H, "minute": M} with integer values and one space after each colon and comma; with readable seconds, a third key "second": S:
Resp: {"hour": 4, "minute": 49}
